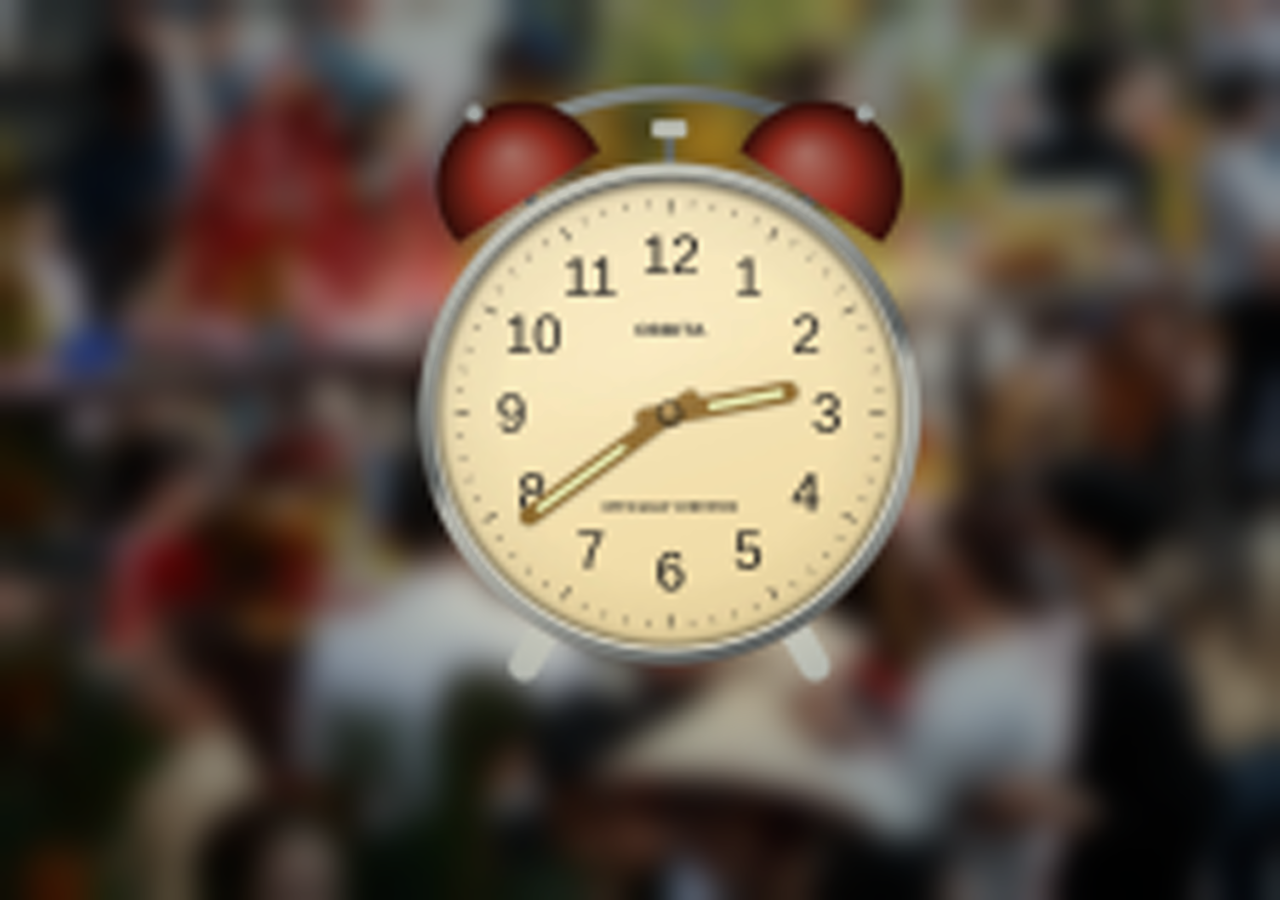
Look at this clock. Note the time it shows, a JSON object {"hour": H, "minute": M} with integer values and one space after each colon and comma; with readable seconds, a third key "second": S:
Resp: {"hour": 2, "minute": 39}
